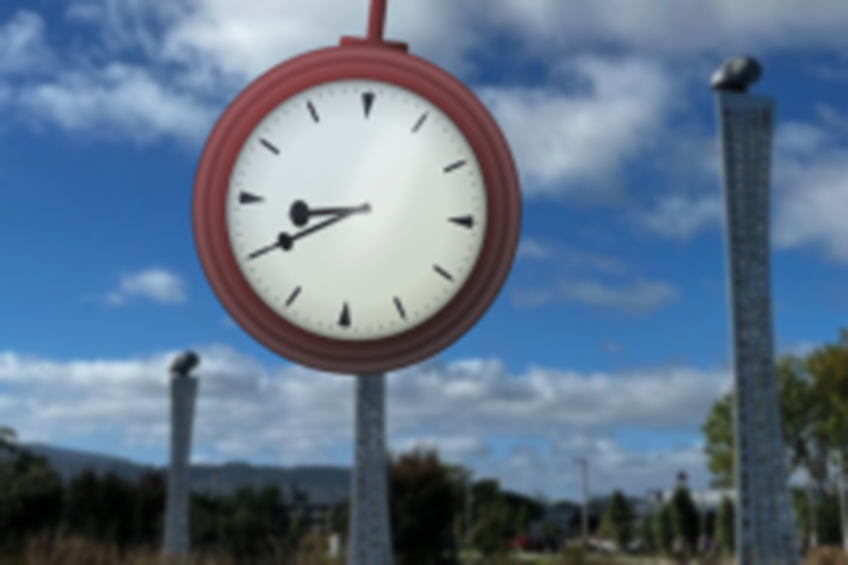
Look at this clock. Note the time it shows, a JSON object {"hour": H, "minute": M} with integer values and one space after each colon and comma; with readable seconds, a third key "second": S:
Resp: {"hour": 8, "minute": 40}
